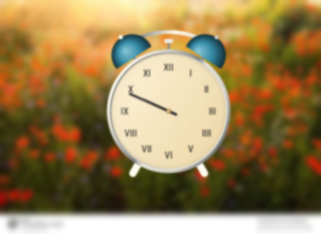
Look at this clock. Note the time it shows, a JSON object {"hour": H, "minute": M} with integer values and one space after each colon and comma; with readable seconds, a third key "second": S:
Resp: {"hour": 9, "minute": 49}
